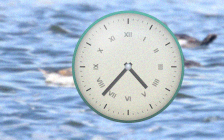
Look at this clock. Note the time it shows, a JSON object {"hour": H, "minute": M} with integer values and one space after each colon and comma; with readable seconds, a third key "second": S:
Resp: {"hour": 4, "minute": 37}
